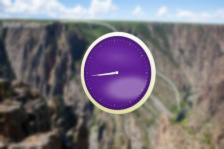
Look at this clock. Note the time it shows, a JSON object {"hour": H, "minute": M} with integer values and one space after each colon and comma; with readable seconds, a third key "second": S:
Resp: {"hour": 8, "minute": 44}
